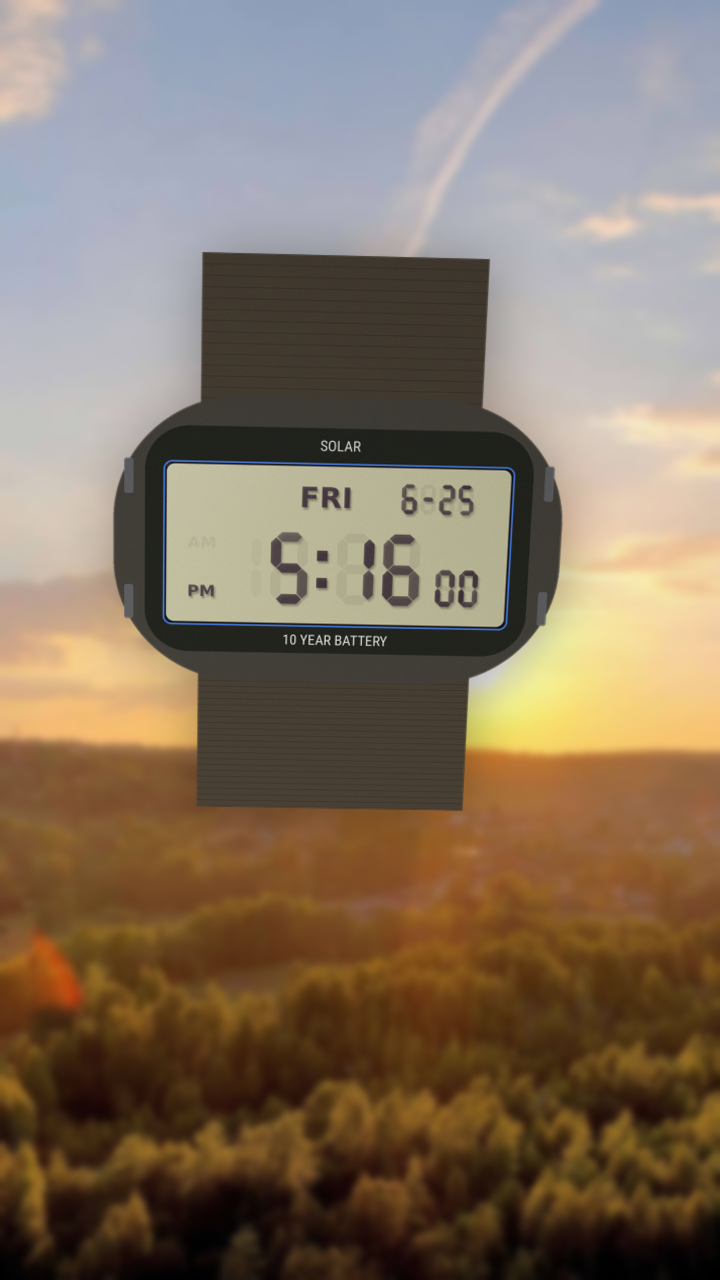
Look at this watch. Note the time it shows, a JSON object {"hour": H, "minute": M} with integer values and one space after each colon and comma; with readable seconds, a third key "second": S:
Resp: {"hour": 5, "minute": 16, "second": 0}
